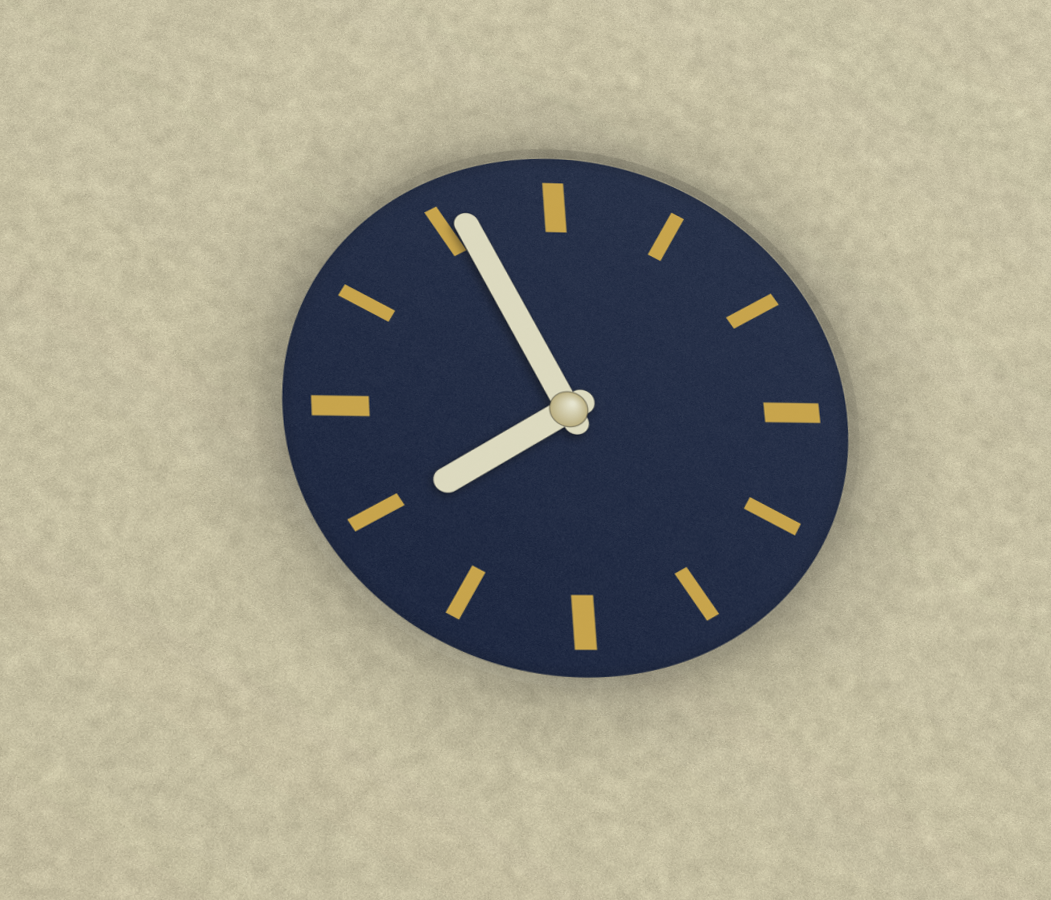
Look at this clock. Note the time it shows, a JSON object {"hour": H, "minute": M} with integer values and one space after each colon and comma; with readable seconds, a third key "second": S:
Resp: {"hour": 7, "minute": 56}
